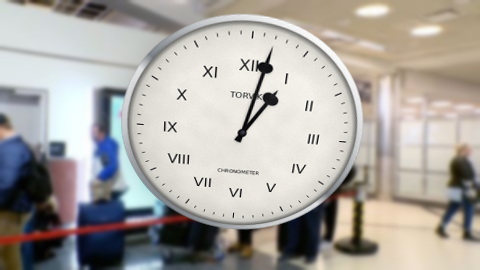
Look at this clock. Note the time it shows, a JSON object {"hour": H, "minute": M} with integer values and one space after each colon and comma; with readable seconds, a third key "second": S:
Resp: {"hour": 1, "minute": 2}
